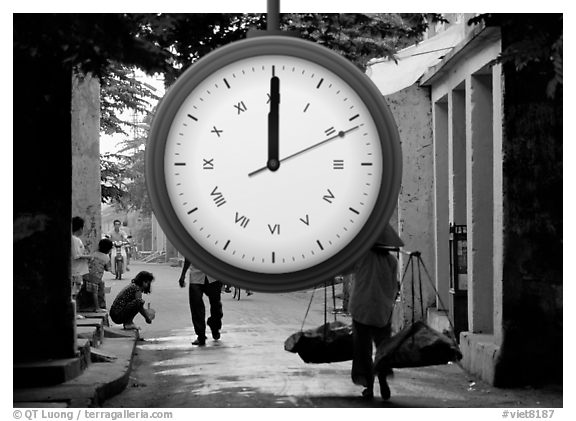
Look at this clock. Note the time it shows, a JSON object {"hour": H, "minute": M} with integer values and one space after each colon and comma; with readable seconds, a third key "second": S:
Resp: {"hour": 12, "minute": 0, "second": 11}
